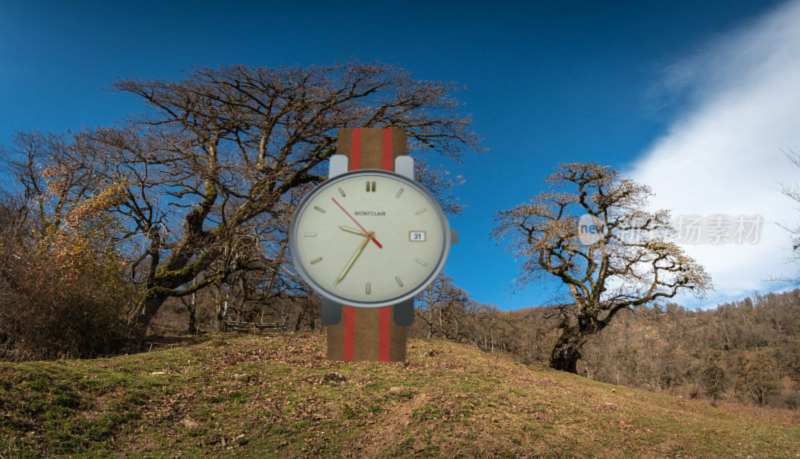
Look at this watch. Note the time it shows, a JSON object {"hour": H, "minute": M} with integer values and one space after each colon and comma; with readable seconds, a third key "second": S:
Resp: {"hour": 9, "minute": 34, "second": 53}
